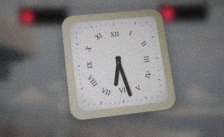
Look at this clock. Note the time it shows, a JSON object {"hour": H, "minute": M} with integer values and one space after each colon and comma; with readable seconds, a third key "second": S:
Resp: {"hour": 6, "minute": 28}
